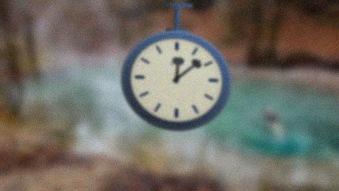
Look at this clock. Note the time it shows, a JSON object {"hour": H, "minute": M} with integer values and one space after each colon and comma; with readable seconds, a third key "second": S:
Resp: {"hour": 12, "minute": 8}
